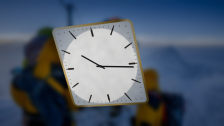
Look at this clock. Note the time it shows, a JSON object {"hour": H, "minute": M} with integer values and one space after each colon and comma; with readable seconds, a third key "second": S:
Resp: {"hour": 10, "minute": 16}
